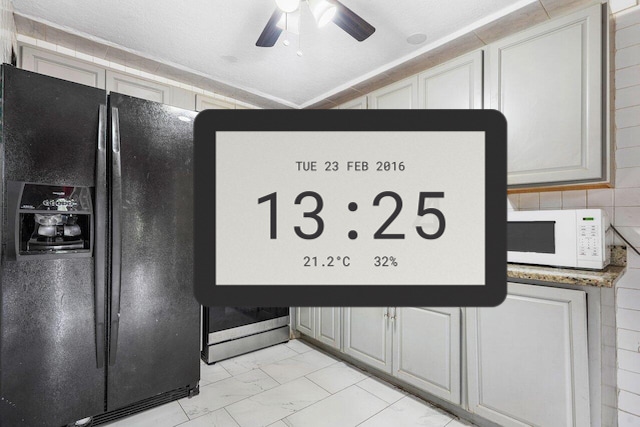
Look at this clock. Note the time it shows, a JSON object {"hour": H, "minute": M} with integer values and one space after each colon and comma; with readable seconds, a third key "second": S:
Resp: {"hour": 13, "minute": 25}
